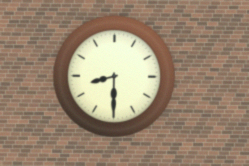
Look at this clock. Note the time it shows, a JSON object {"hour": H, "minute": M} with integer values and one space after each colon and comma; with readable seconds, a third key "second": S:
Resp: {"hour": 8, "minute": 30}
